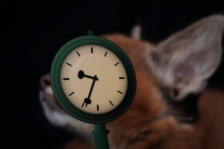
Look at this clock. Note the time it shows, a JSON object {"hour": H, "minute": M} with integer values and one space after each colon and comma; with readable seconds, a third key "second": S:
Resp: {"hour": 9, "minute": 34}
